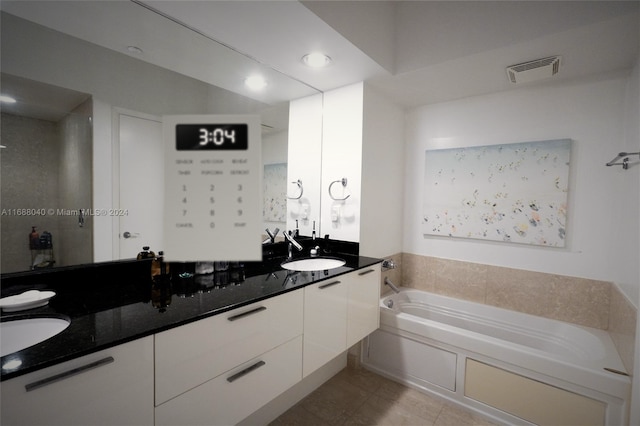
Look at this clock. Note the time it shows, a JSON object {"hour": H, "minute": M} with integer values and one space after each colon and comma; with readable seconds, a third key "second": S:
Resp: {"hour": 3, "minute": 4}
